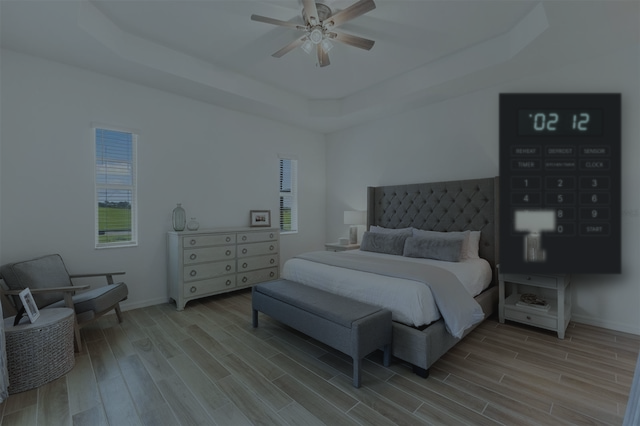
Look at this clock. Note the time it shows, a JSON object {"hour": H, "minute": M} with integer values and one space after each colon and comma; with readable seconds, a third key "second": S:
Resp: {"hour": 2, "minute": 12}
